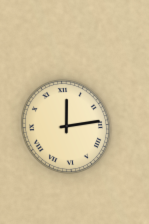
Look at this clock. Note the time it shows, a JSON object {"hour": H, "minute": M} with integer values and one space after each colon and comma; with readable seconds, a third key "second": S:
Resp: {"hour": 12, "minute": 14}
